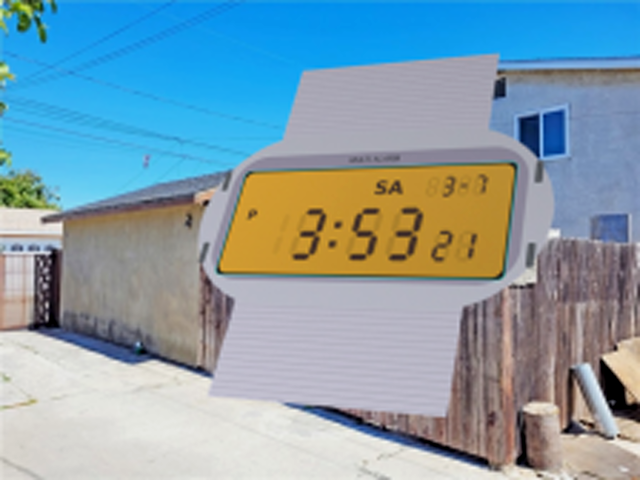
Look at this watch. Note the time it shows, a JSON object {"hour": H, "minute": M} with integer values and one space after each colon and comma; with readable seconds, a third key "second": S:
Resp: {"hour": 3, "minute": 53, "second": 21}
